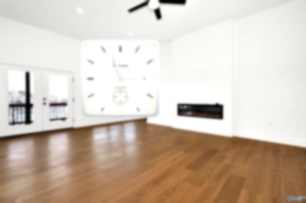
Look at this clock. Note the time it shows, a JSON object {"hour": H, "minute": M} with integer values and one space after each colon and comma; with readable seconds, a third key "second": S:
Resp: {"hour": 2, "minute": 57}
